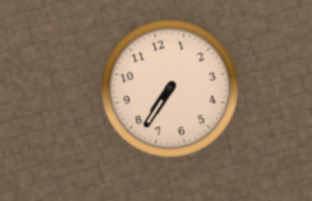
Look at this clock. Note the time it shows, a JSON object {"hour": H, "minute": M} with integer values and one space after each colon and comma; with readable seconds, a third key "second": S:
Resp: {"hour": 7, "minute": 38}
